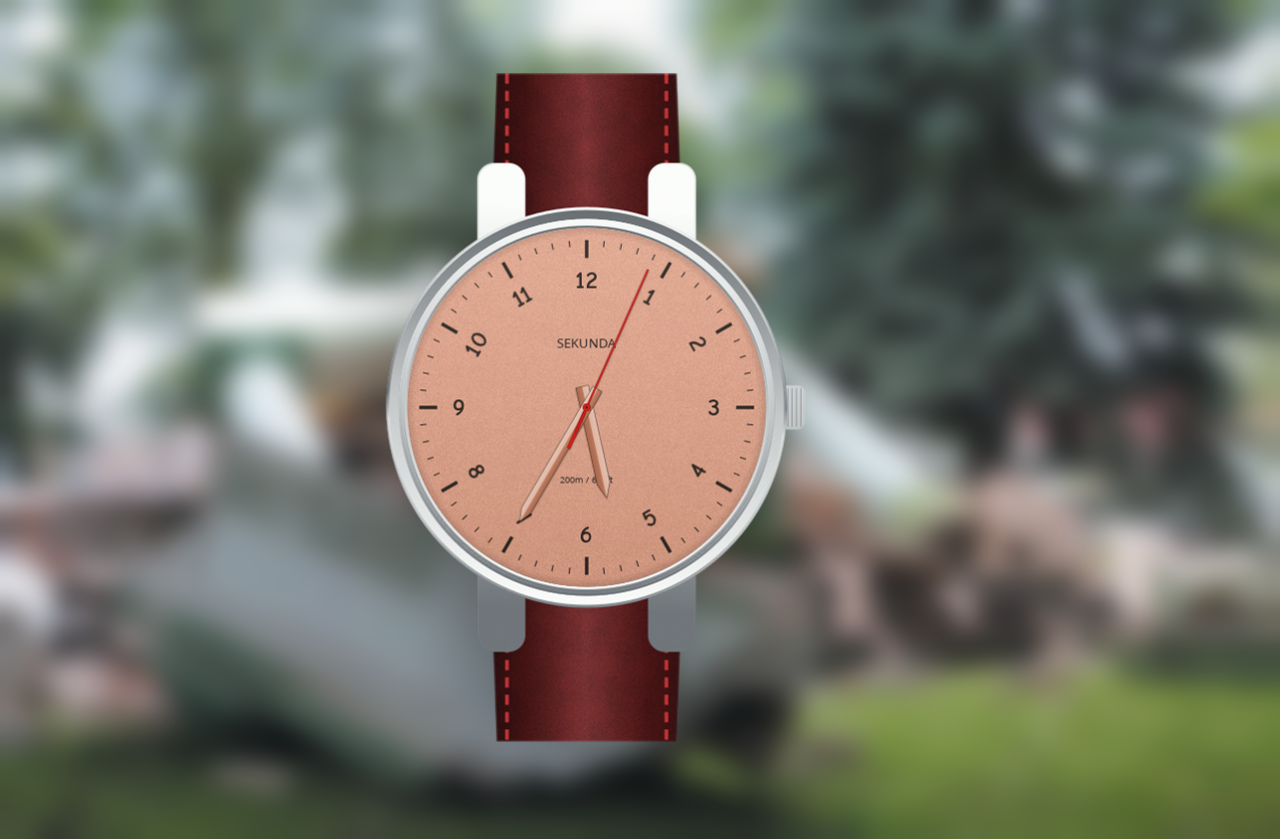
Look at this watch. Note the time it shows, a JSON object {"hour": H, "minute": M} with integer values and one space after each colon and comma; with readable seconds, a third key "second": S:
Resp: {"hour": 5, "minute": 35, "second": 4}
